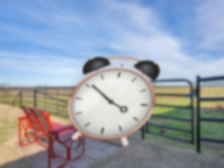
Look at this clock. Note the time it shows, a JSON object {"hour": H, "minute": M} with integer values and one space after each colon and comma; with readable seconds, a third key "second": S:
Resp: {"hour": 3, "minute": 51}
